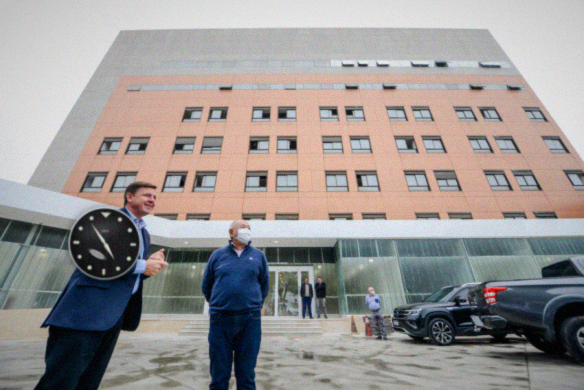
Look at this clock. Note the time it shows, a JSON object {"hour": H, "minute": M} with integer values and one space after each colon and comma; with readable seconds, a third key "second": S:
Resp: {"hour": 4, "minute": 54}
